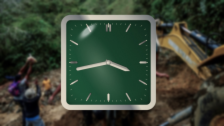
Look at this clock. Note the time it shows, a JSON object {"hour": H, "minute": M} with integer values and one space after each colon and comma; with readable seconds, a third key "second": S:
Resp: {"hour": 3, "minute": 43}
